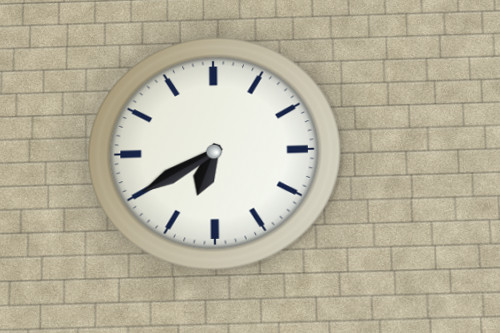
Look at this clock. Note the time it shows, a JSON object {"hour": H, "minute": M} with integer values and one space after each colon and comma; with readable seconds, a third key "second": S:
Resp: {"hour": 6, "minute": 40}
